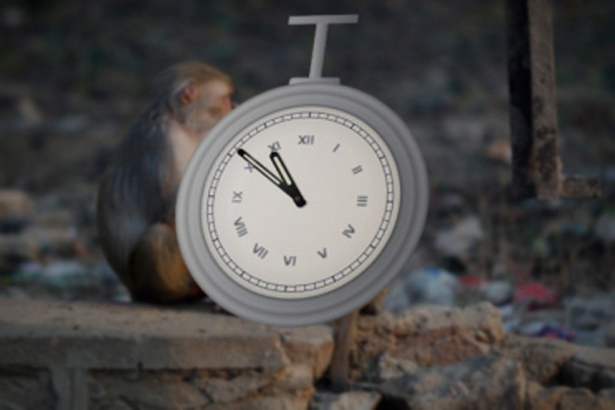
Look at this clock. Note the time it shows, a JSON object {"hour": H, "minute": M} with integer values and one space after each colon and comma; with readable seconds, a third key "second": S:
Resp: {"hour": 10, "minute": 51}
